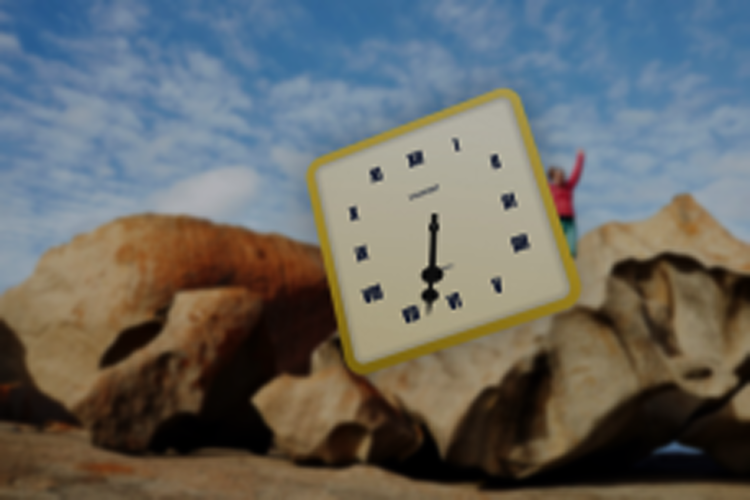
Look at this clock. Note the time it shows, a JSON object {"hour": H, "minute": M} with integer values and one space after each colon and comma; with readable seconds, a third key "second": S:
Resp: {"hour": 6, "minute": 33}
